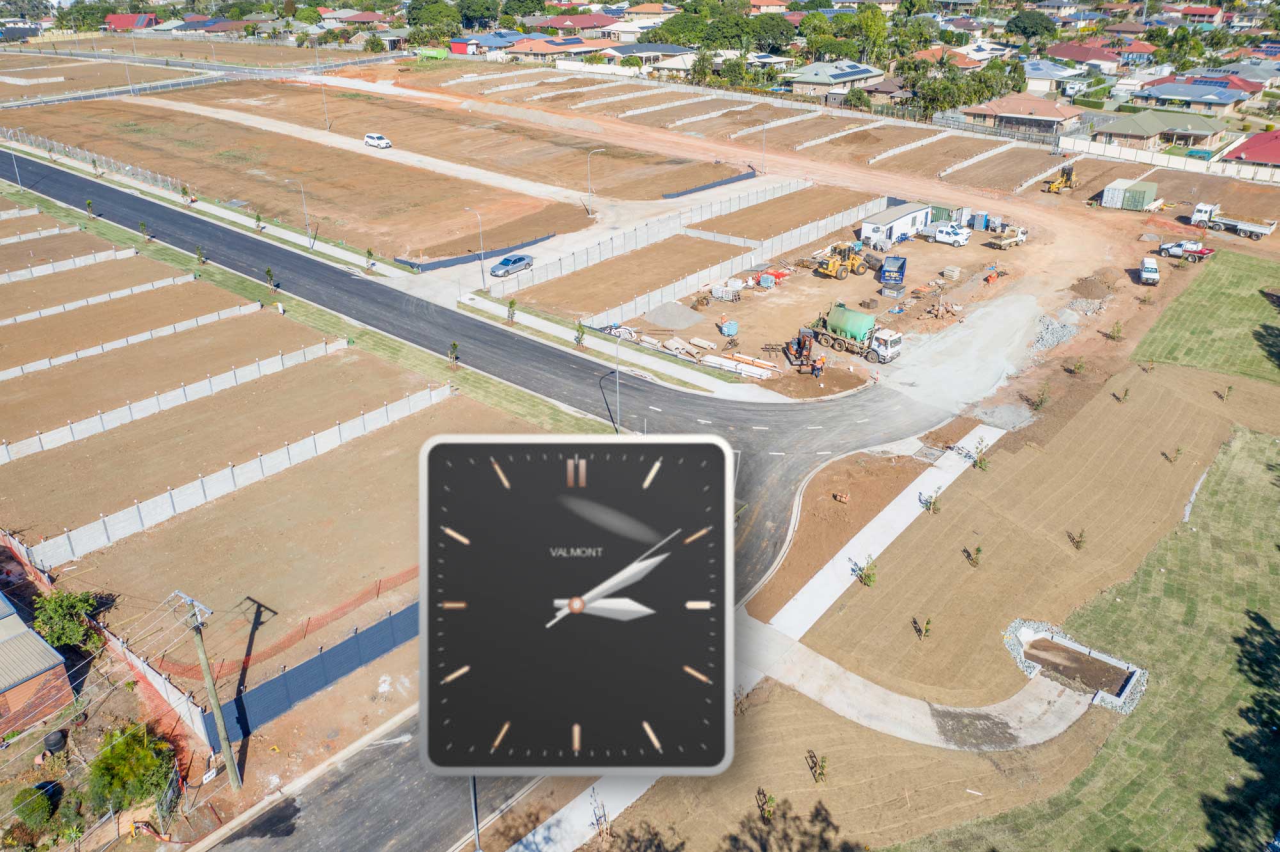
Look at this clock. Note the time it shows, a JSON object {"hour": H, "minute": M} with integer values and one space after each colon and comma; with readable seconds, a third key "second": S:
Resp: {"hour": 3, "minute": 10, "second": 9}
